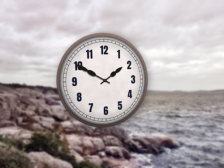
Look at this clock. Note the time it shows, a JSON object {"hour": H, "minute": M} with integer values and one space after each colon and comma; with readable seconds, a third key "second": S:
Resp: {"hour": 1, "minute": 50}
